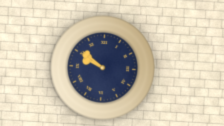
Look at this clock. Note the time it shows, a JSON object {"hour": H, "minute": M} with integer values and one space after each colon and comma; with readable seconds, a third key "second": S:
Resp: {"hour": 9, "minute": 51}
